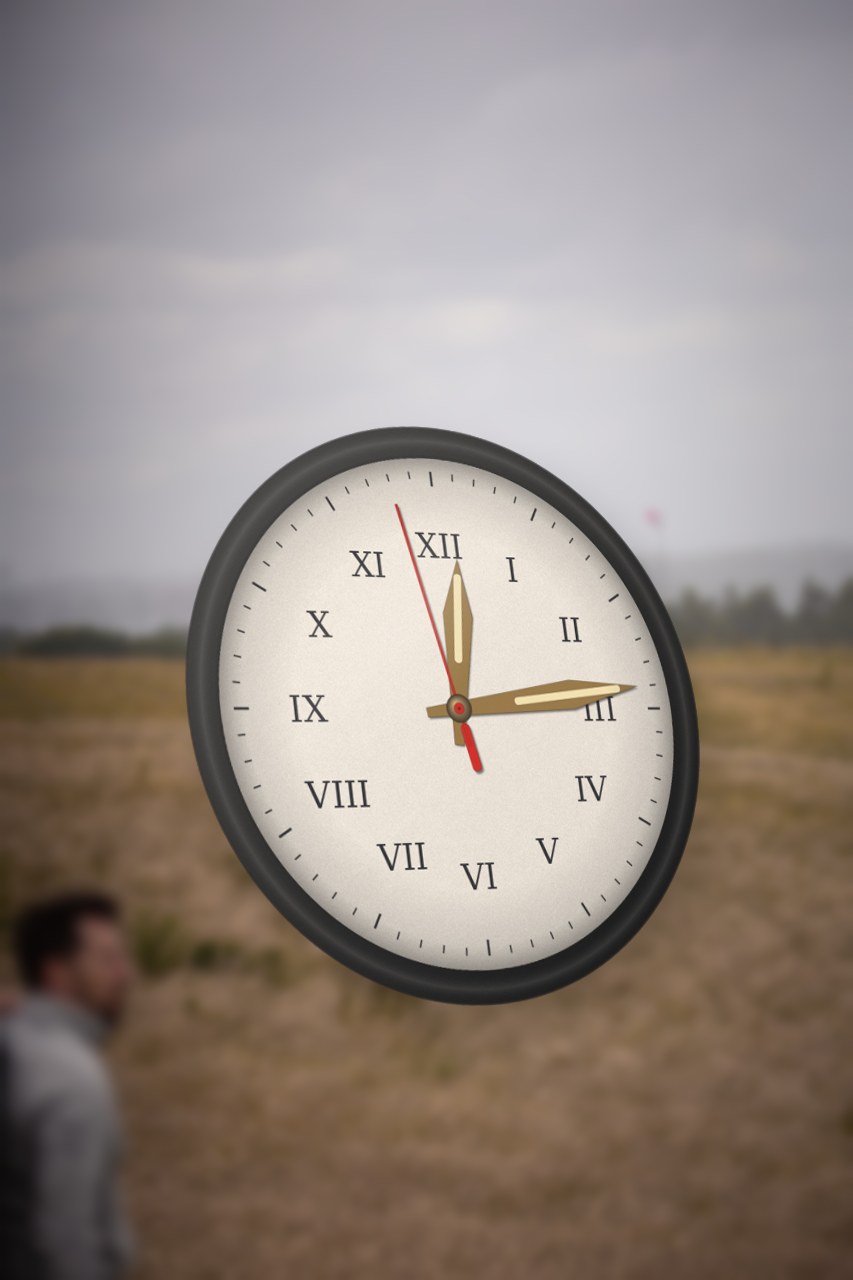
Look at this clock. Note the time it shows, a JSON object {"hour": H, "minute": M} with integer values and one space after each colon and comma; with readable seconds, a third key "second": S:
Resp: {"hour": 12, "minute": 13, "second": 58}
